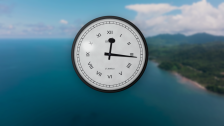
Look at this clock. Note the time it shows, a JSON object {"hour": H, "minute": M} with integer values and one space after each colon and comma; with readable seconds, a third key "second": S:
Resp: {"hour": 12, "minute": 16}
